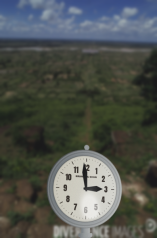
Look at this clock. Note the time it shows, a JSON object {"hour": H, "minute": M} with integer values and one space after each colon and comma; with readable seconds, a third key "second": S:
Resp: {"hour": 2, "minute": 59}
